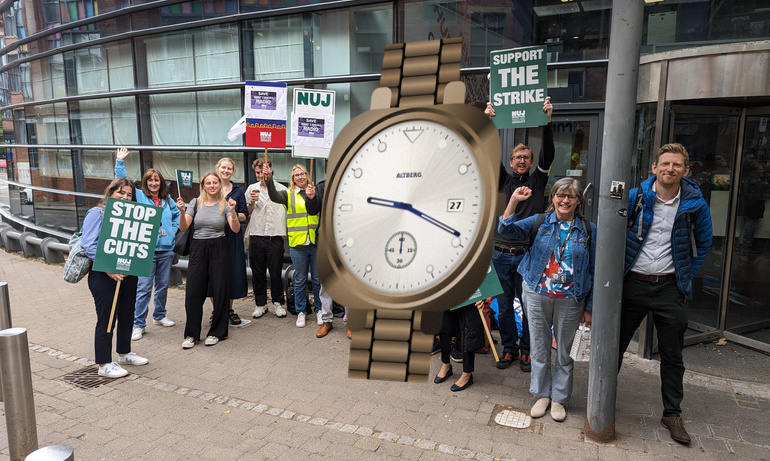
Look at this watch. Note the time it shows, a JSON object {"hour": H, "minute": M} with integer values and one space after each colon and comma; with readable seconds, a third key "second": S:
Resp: {"hour": 9, "minute": 19}
